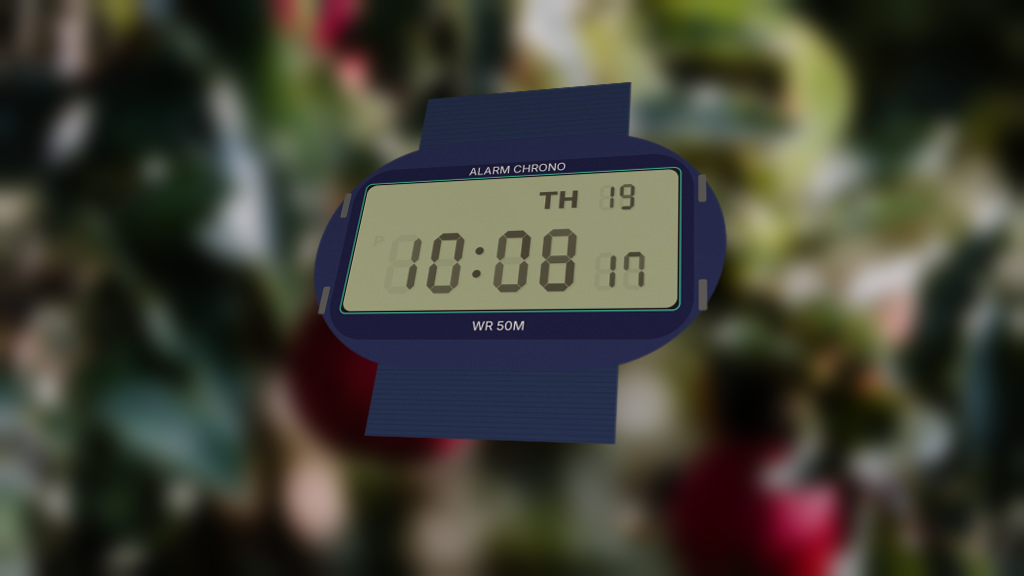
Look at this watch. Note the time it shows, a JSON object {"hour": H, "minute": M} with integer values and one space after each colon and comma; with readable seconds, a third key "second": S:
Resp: {"hour": 10, "minute": 8, "second": 17}
